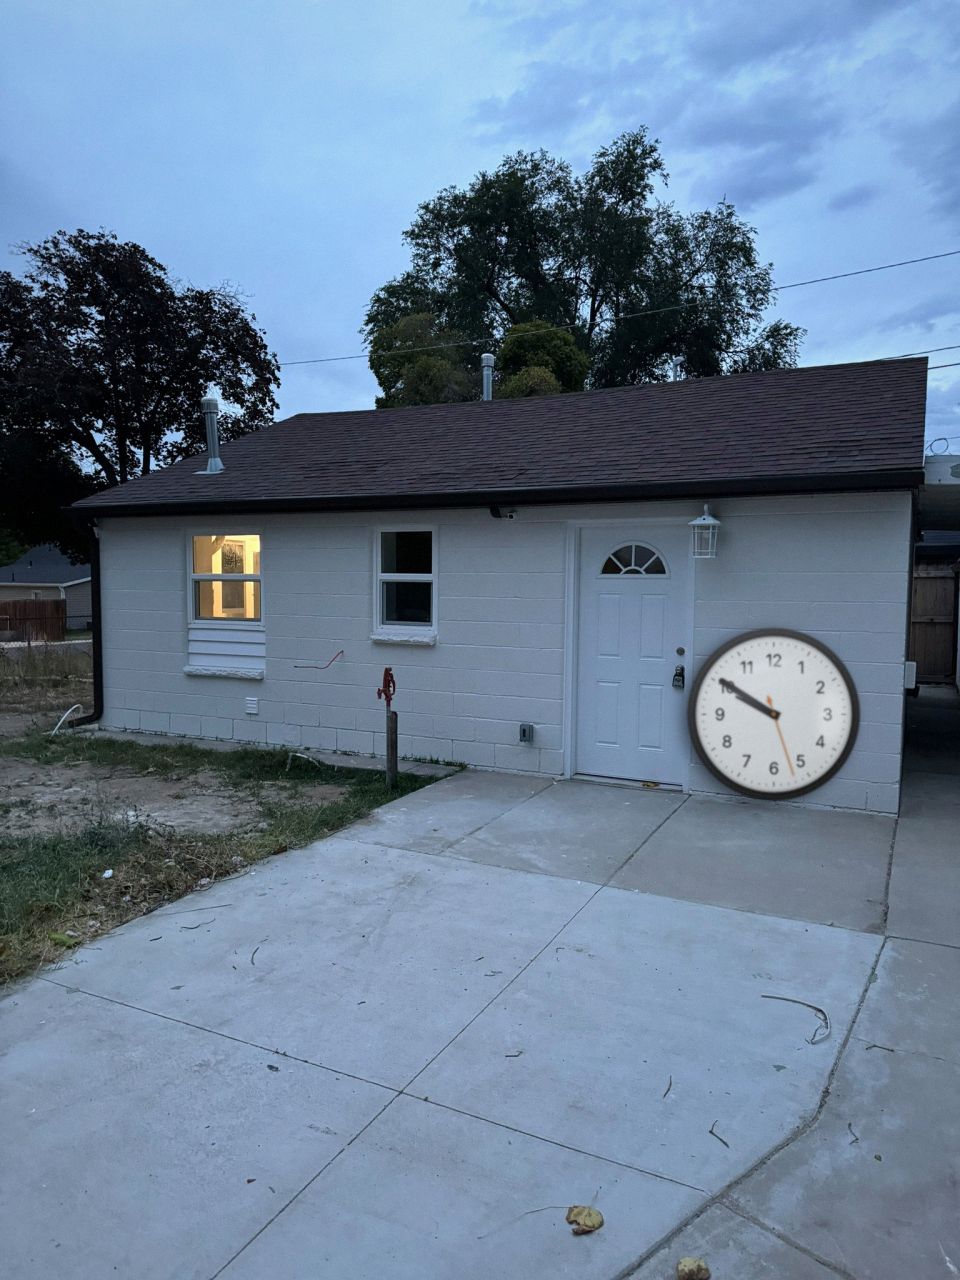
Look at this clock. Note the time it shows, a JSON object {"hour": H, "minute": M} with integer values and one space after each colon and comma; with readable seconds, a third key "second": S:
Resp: {"hour": 9, "minute": 50, "second": 27}
